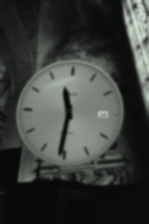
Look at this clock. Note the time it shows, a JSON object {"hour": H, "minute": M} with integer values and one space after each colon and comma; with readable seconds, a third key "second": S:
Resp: {"hour": 11, "minute": 31}
